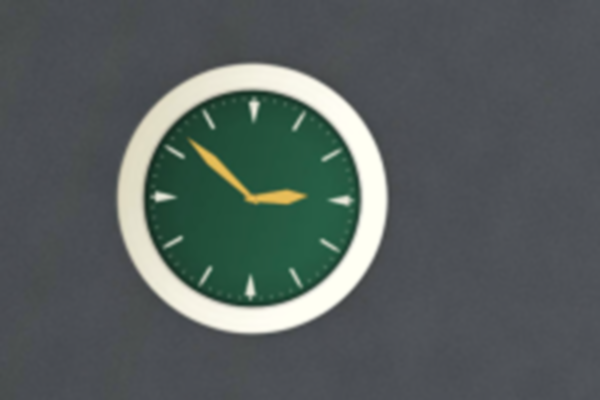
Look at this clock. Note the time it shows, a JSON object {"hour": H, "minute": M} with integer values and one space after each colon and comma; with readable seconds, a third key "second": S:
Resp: {"hour": 2, "minute": 52}
